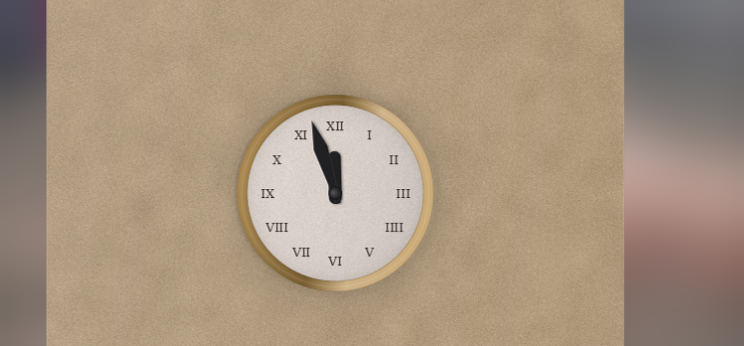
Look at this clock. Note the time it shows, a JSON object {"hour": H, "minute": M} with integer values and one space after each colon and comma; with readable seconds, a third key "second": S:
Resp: {"hour": 11, "minute": 57}
